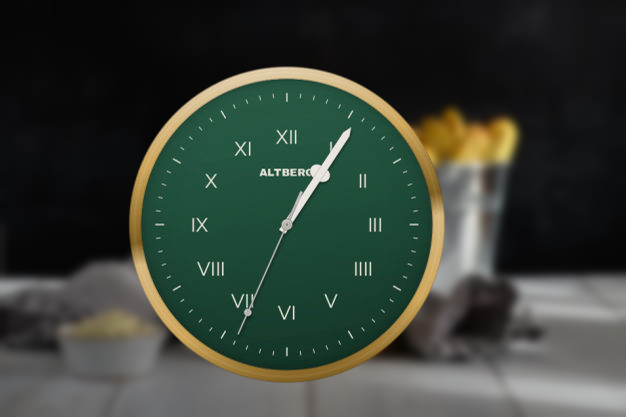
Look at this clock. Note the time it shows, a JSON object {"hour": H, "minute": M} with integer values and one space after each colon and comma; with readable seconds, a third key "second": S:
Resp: {"hour": 1, "minute": 5, "second": 34}
